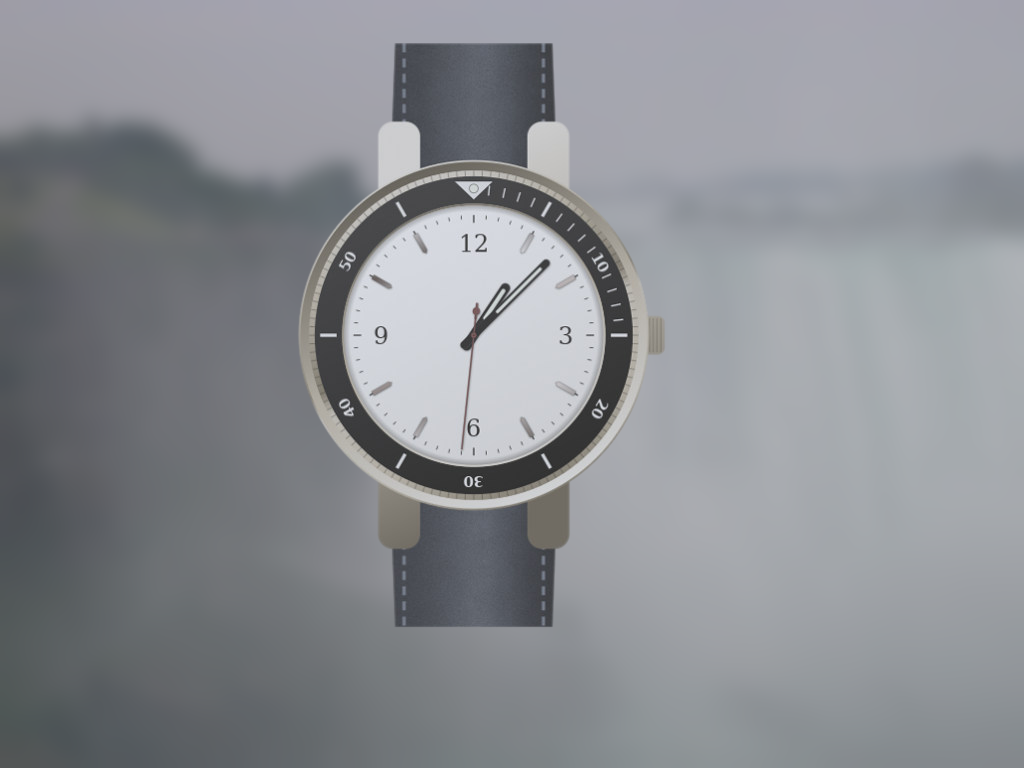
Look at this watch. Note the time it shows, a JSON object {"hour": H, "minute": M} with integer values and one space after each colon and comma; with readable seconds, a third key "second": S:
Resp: {"hour": 1, "minute": 7, "second": 31}
